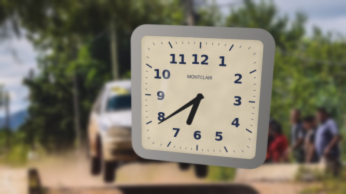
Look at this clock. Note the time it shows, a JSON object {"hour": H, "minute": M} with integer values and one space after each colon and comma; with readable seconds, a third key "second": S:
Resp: {"hour": 6, "minute": 39}
